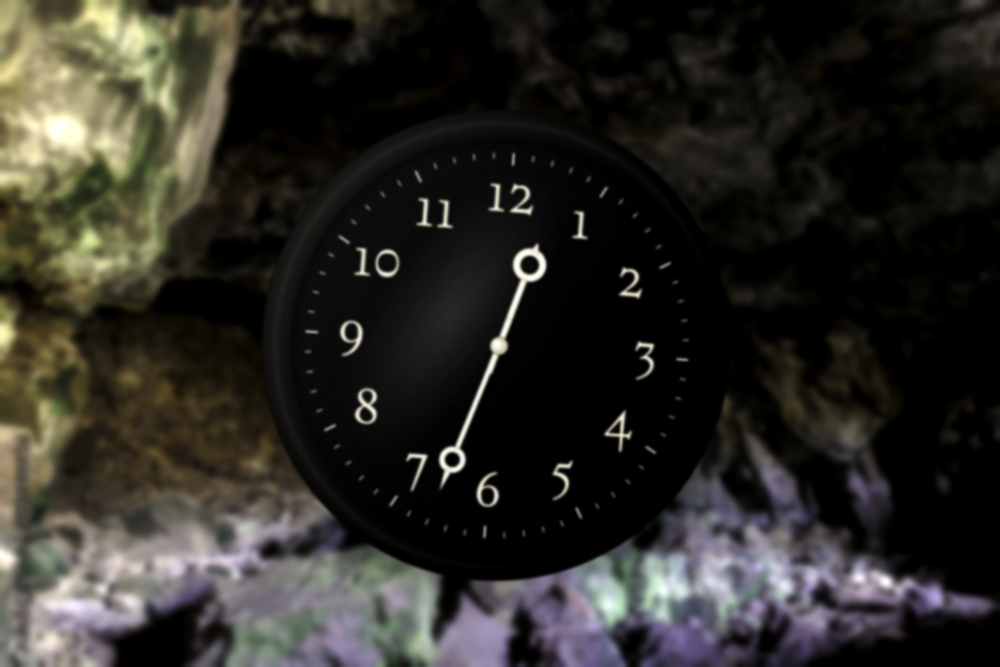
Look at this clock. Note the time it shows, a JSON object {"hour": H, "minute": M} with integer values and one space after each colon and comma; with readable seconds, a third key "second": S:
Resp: {"hour": 12, "minute": 33}
